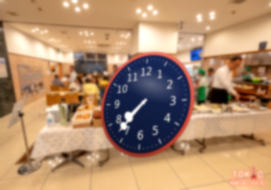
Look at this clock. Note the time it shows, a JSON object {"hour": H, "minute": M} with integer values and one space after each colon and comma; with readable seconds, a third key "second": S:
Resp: {"hour": 7, "minute": 37}
